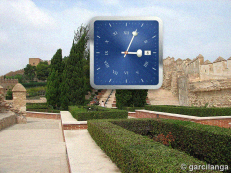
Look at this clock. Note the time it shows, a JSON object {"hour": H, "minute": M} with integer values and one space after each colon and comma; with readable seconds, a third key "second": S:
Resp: {"hour": 3, "minute": 4}
